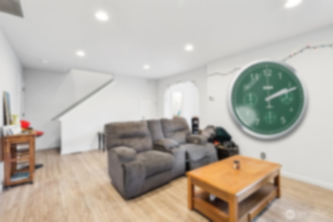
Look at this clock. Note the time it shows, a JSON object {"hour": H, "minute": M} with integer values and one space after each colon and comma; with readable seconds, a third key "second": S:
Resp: {"hour": 2, "minute": 12}
